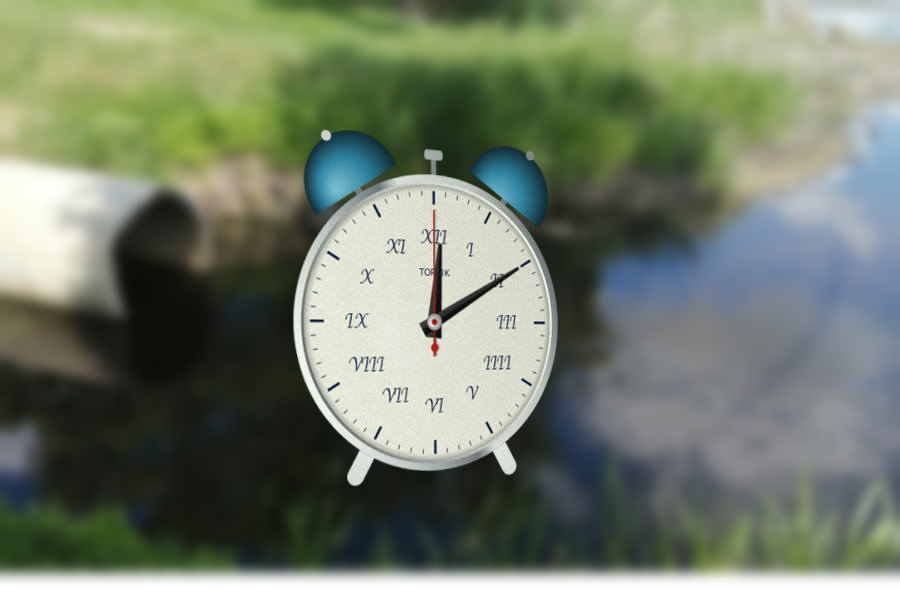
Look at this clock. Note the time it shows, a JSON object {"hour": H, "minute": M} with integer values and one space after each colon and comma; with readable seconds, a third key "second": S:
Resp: {"hour": 12, "minute": 10, "second": 0}
